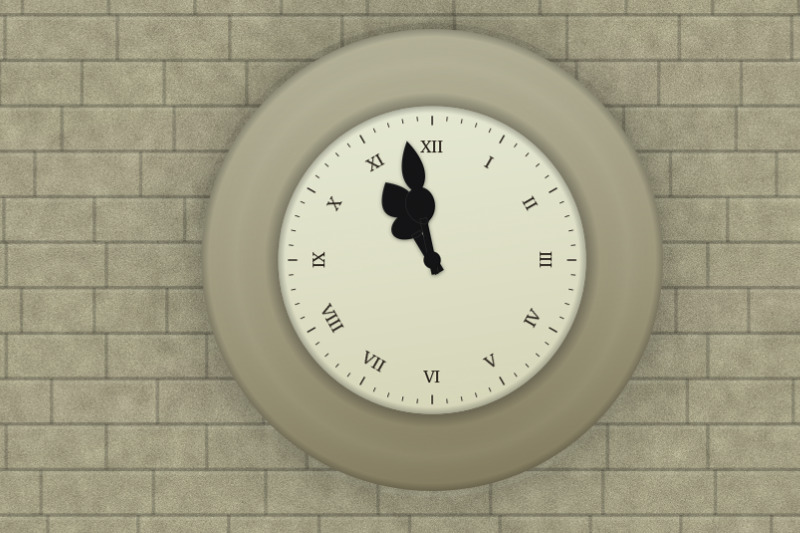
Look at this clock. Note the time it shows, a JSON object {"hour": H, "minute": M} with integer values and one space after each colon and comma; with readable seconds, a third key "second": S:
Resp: {"hour": 10, "minute": 58}
